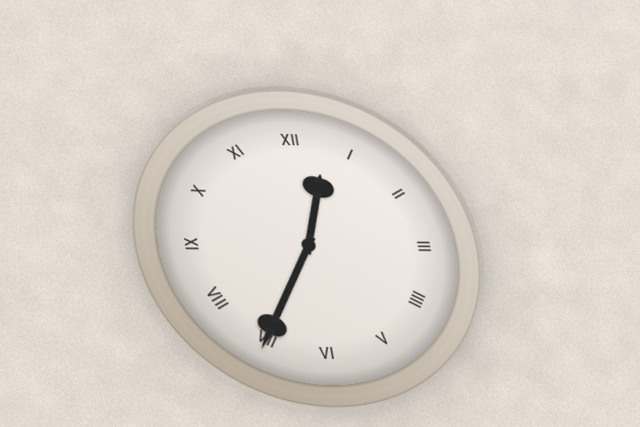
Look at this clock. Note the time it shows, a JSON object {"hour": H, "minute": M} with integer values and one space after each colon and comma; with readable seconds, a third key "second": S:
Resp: {"hour": 12, "minute": 35}
